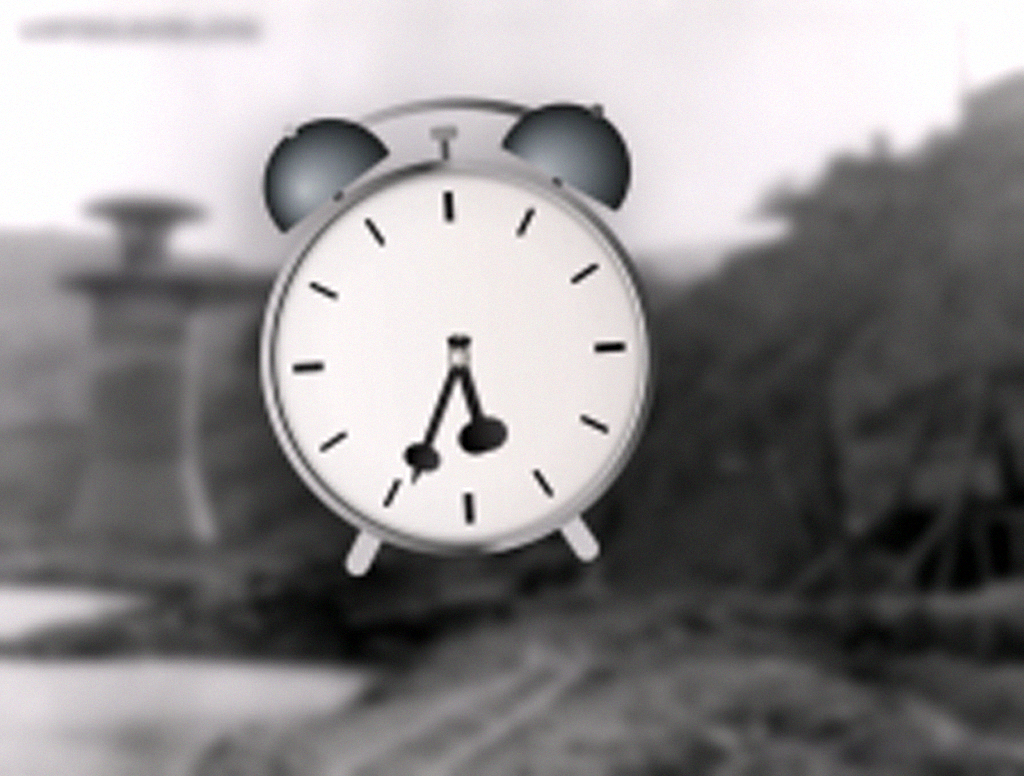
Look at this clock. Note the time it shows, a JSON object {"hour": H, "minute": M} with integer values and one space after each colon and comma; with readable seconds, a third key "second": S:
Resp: {"hour": 5, "minute": 34}
